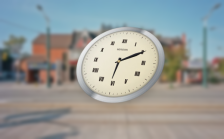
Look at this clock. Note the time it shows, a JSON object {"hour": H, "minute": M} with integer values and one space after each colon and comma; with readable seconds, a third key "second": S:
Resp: {"hour": 6, "minute": 10}
